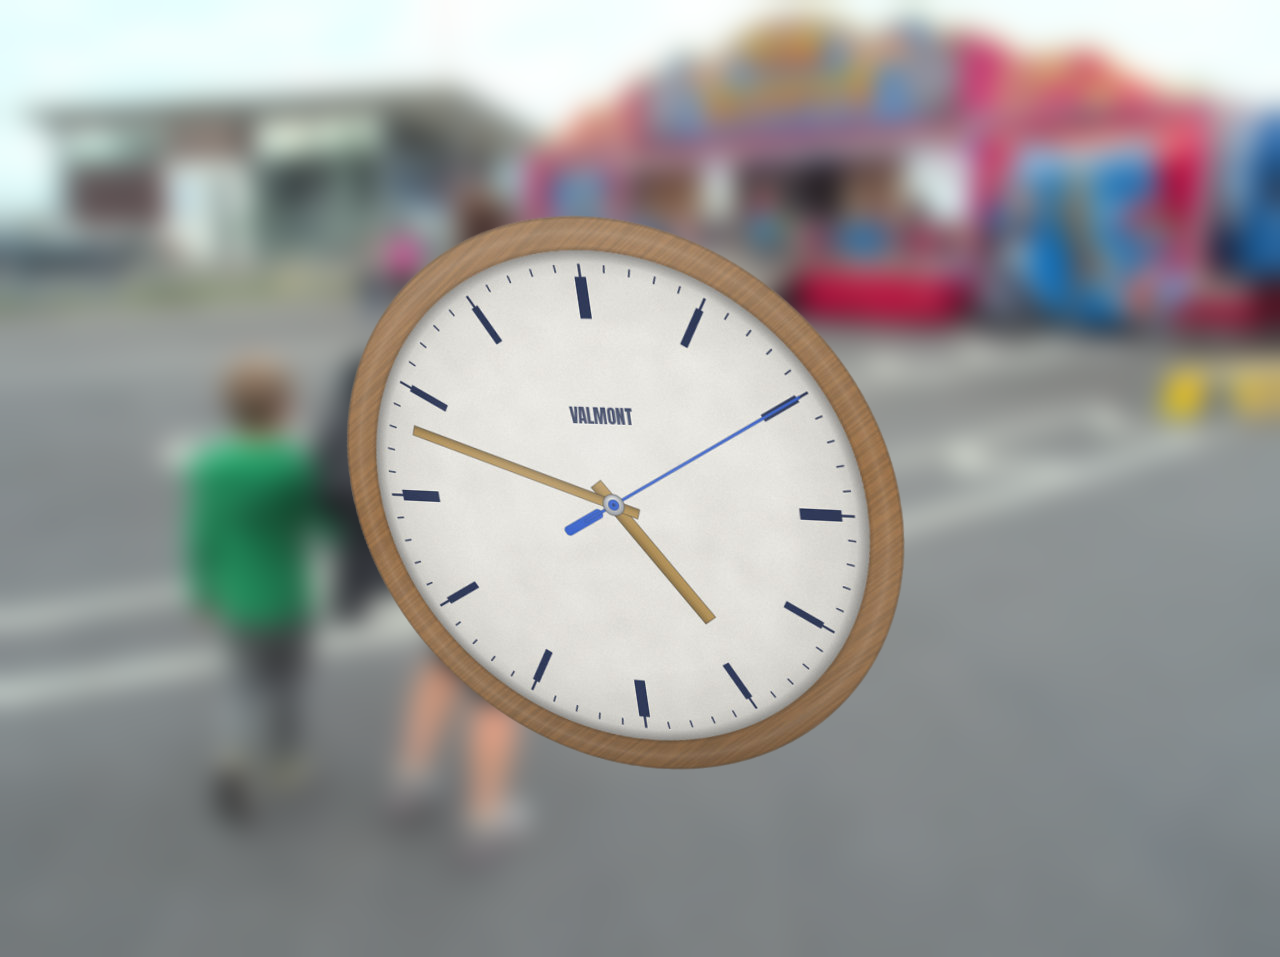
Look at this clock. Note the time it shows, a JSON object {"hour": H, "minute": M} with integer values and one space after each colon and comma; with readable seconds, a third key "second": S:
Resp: {"hour": 4, "minute": 48, "second": 10}
